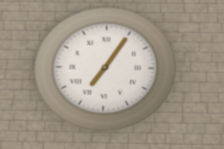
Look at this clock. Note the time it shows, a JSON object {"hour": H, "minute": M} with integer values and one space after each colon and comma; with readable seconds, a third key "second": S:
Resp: {"hour": 7, "minute": 5}
